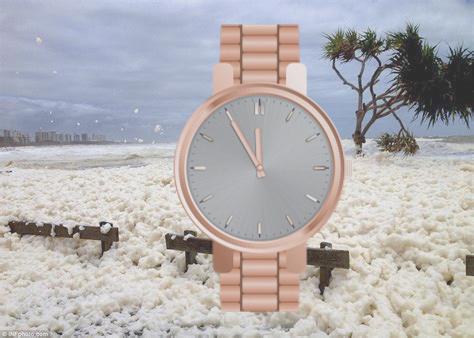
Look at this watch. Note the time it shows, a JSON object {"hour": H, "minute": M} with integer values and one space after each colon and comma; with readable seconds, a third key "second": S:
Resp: {"hour": 11, "minute": 55}
